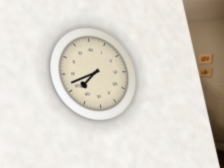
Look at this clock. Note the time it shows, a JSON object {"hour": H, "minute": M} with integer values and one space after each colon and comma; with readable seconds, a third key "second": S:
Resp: {"hour": 7, "minute": 42}
